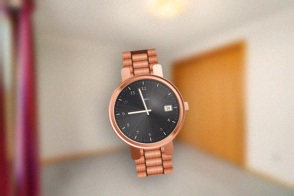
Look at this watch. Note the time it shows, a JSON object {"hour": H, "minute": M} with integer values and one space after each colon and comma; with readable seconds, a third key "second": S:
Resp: {"hour": 8, "minute": 58}
